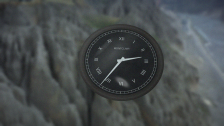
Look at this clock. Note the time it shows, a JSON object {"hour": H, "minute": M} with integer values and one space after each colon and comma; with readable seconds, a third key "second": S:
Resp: {"hour": 2, "minute": 36}
